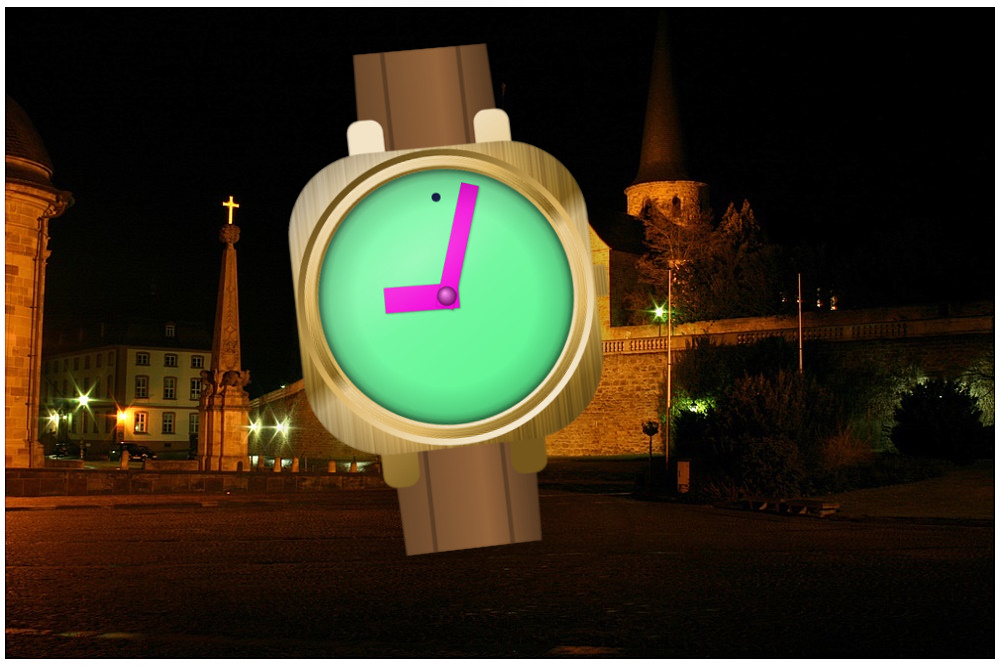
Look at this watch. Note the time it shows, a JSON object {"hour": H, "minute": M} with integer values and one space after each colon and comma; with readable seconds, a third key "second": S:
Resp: {"hour": 9, "minute": 3}
